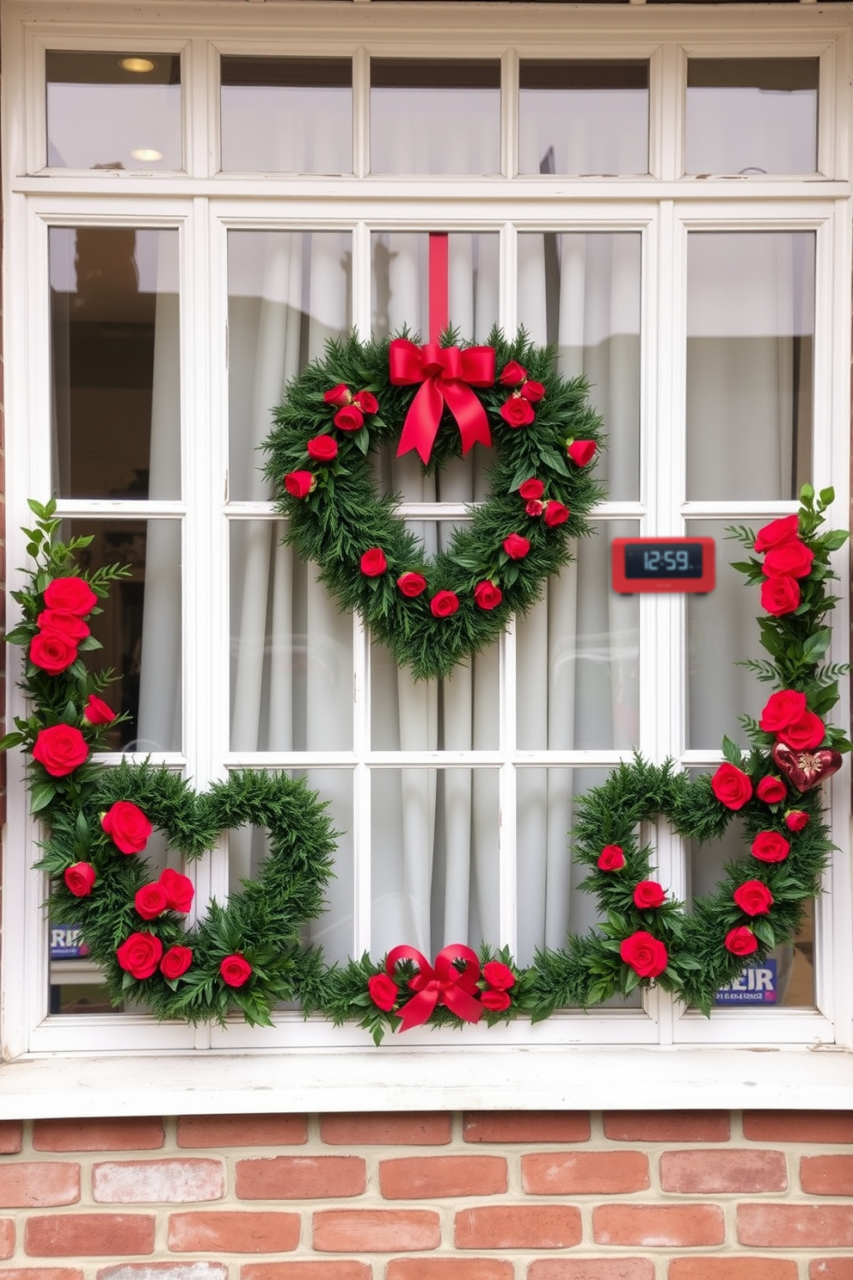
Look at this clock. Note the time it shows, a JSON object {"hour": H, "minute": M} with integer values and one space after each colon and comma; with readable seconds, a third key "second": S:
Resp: {"hour": 12, "minute": 59}
